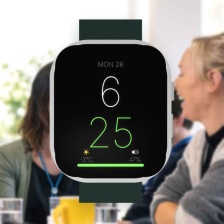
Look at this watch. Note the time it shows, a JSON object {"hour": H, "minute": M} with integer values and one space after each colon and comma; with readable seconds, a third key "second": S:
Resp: {"hour": 6, "minute": 25}
